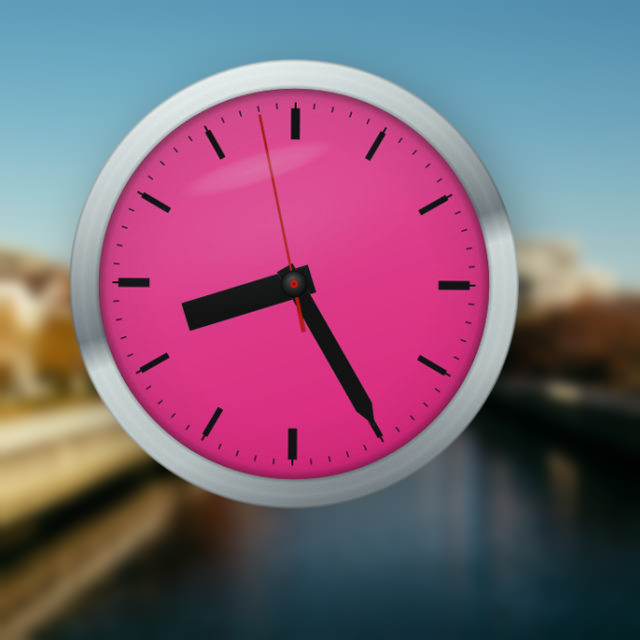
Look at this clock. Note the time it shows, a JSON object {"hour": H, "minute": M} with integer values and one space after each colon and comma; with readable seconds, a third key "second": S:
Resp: {"hour": 8, "minute": 24, "second": 58}
